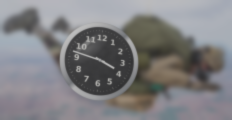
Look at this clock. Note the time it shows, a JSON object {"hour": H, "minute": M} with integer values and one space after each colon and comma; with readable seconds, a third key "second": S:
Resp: {"hour": 3, "minute": 47}
